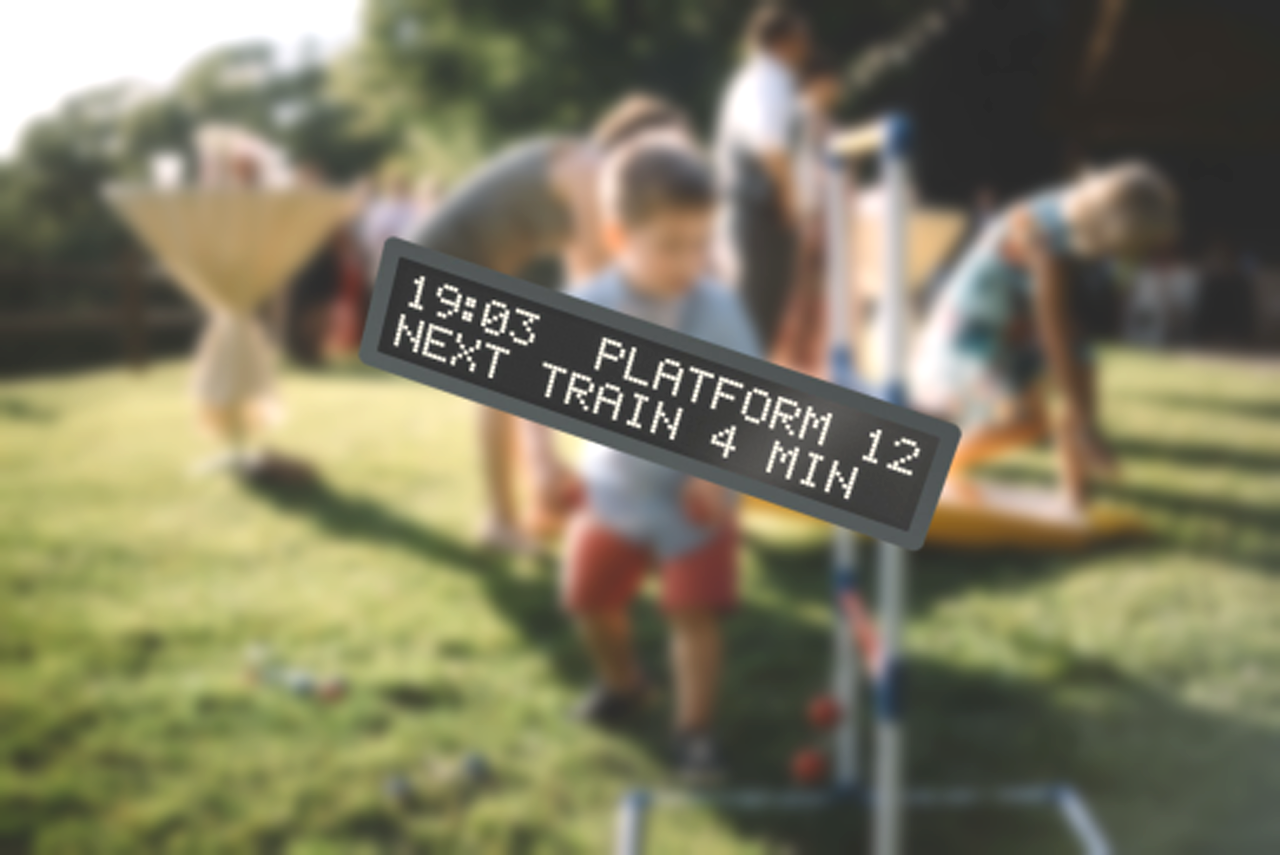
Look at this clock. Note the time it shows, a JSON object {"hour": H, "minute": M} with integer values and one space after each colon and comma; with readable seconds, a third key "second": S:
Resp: {"hour": 19, "minute": 3}
